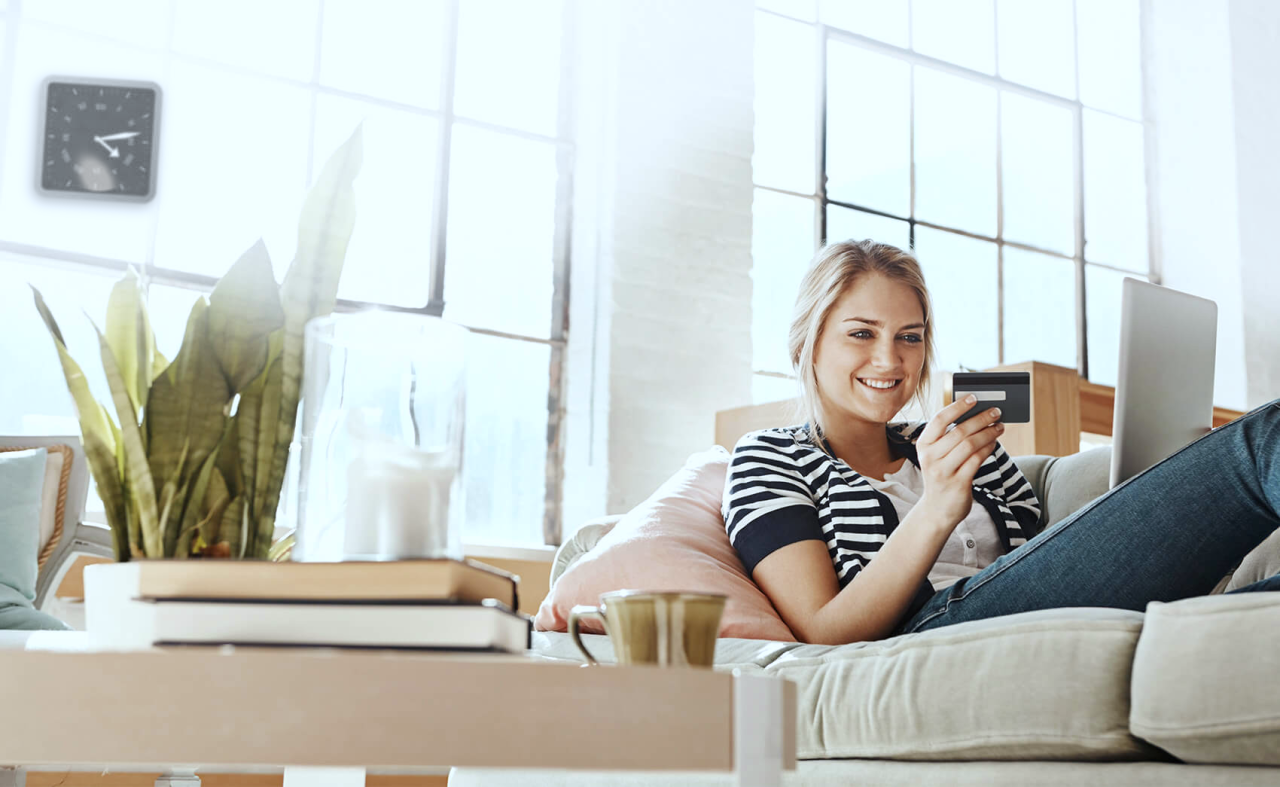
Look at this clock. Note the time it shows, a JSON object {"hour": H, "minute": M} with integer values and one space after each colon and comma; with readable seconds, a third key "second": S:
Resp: {"hour": 4, "minute": 13}
